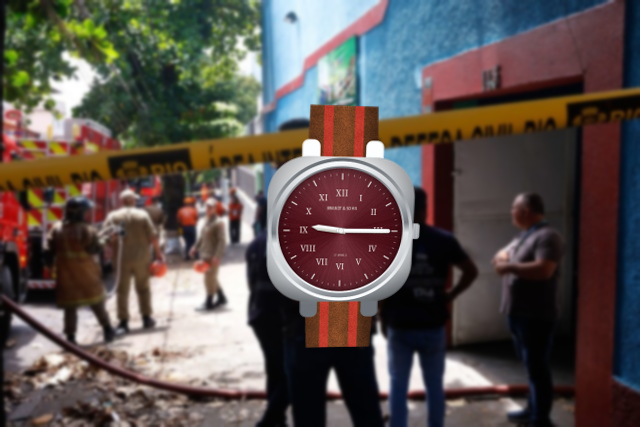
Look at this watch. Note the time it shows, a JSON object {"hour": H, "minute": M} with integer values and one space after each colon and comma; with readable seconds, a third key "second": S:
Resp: {"hour": 9, "minute": 15}
